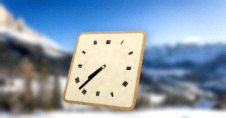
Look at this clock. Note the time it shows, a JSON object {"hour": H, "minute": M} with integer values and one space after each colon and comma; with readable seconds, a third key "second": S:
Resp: {"hour": 7, "minute": 37}
